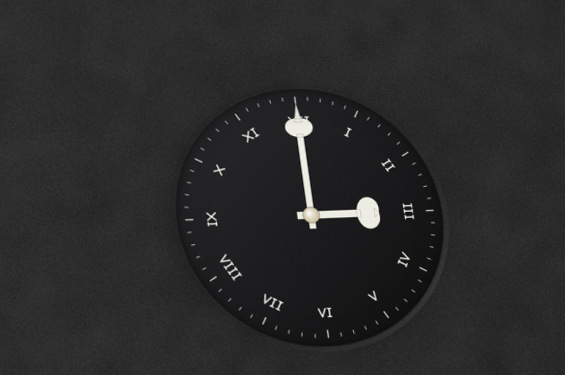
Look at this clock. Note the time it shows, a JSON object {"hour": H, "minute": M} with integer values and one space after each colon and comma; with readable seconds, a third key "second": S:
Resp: {"hour": 3, "minute": 0}
